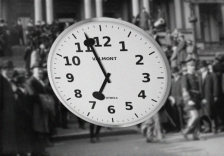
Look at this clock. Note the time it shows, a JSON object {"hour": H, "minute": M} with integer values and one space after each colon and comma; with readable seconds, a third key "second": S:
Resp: {"hour": 6, "minute": 57}
